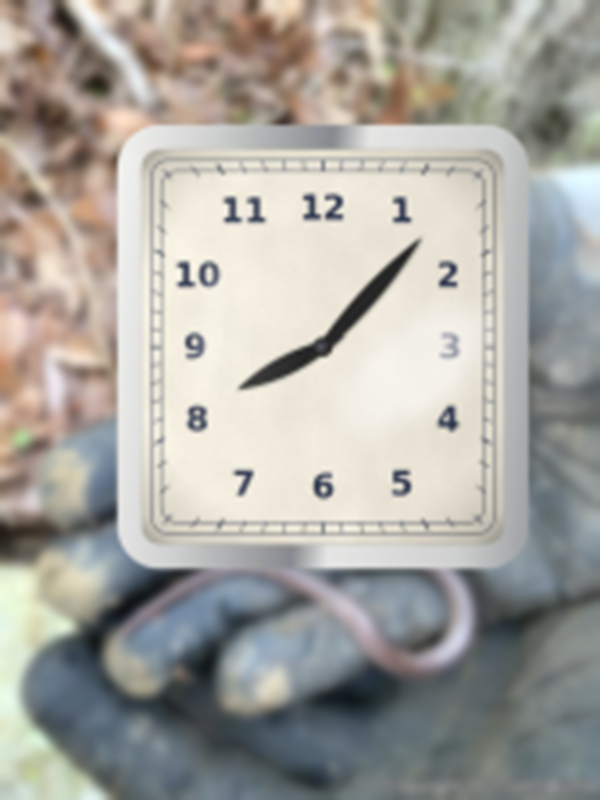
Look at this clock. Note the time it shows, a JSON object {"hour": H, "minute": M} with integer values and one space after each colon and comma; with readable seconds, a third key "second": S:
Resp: {"hour": 8, "minute": 7}
